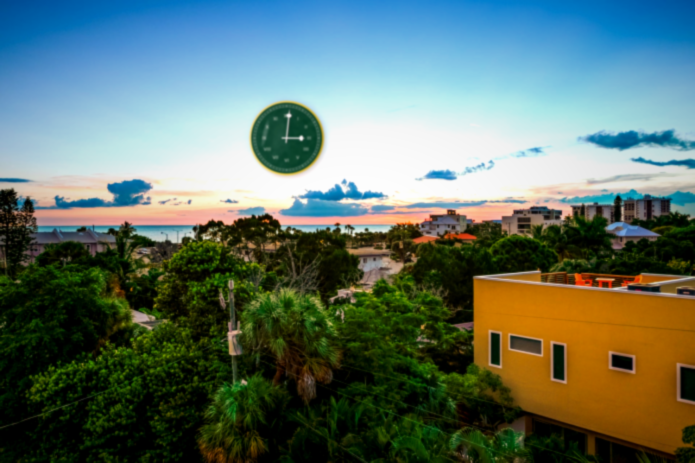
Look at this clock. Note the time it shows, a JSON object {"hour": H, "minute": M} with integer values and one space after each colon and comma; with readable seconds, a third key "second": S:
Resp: {"hour": 3, "minute": 1}
